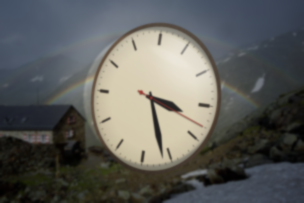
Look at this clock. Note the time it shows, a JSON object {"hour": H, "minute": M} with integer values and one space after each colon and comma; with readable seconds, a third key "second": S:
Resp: {"hour": 3, "minute": 26, "second": 18}
